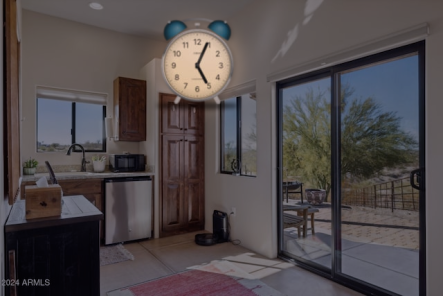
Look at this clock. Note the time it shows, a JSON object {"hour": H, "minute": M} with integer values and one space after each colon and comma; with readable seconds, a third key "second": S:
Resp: {"hour": 5, "minute": 4}
